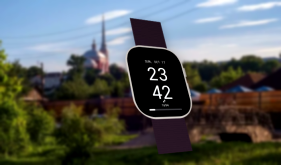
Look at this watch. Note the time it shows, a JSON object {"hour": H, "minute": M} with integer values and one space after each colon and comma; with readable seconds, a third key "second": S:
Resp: {"hour": 23, "minute": 42}
